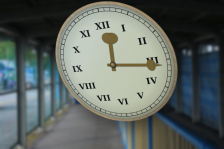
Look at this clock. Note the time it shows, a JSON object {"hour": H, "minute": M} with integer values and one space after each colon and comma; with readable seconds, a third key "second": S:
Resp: {"hour": 12, "minute": 16}
